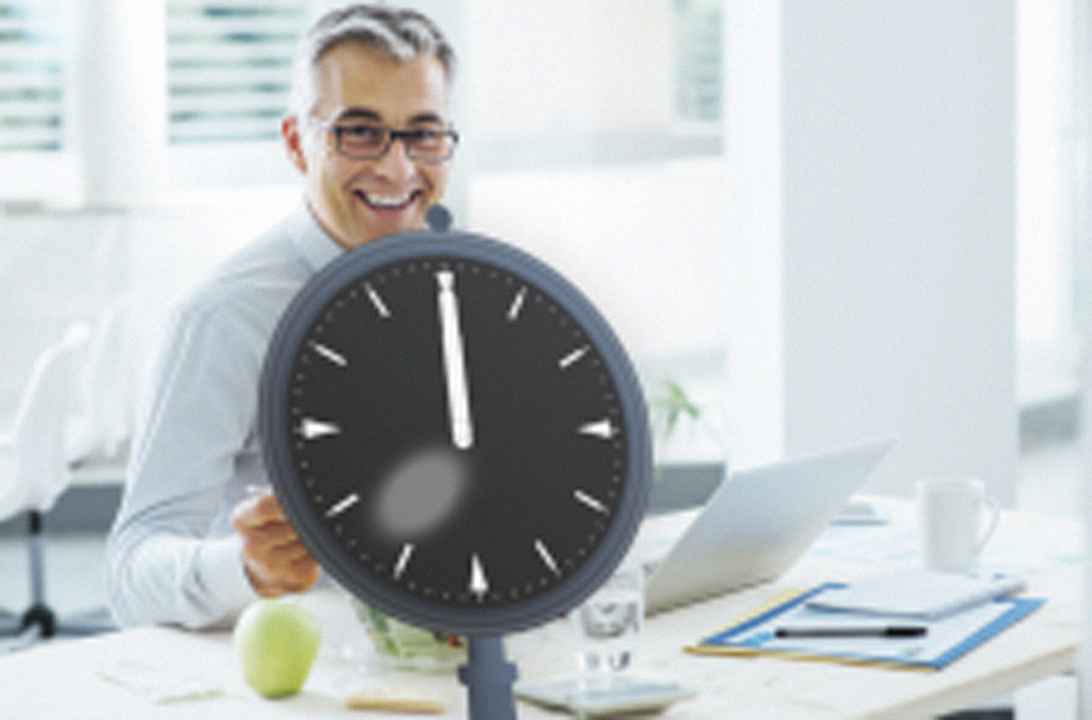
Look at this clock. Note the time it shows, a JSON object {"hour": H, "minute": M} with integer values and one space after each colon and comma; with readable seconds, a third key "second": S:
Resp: {"hour": 12, "minute": 0}
